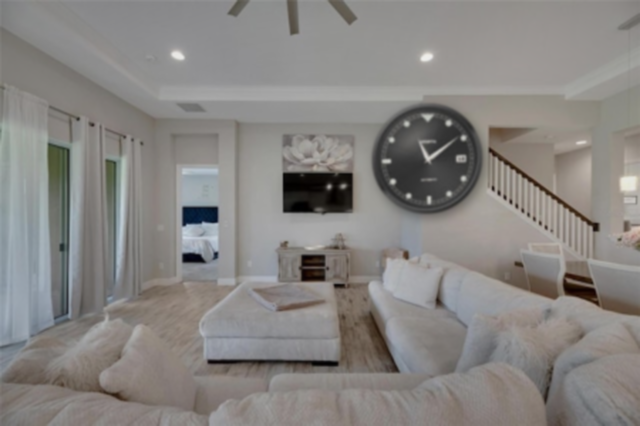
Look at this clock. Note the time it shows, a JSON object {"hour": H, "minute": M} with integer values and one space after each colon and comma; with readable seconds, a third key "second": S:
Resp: {"hour": 11, "minute": 9}
